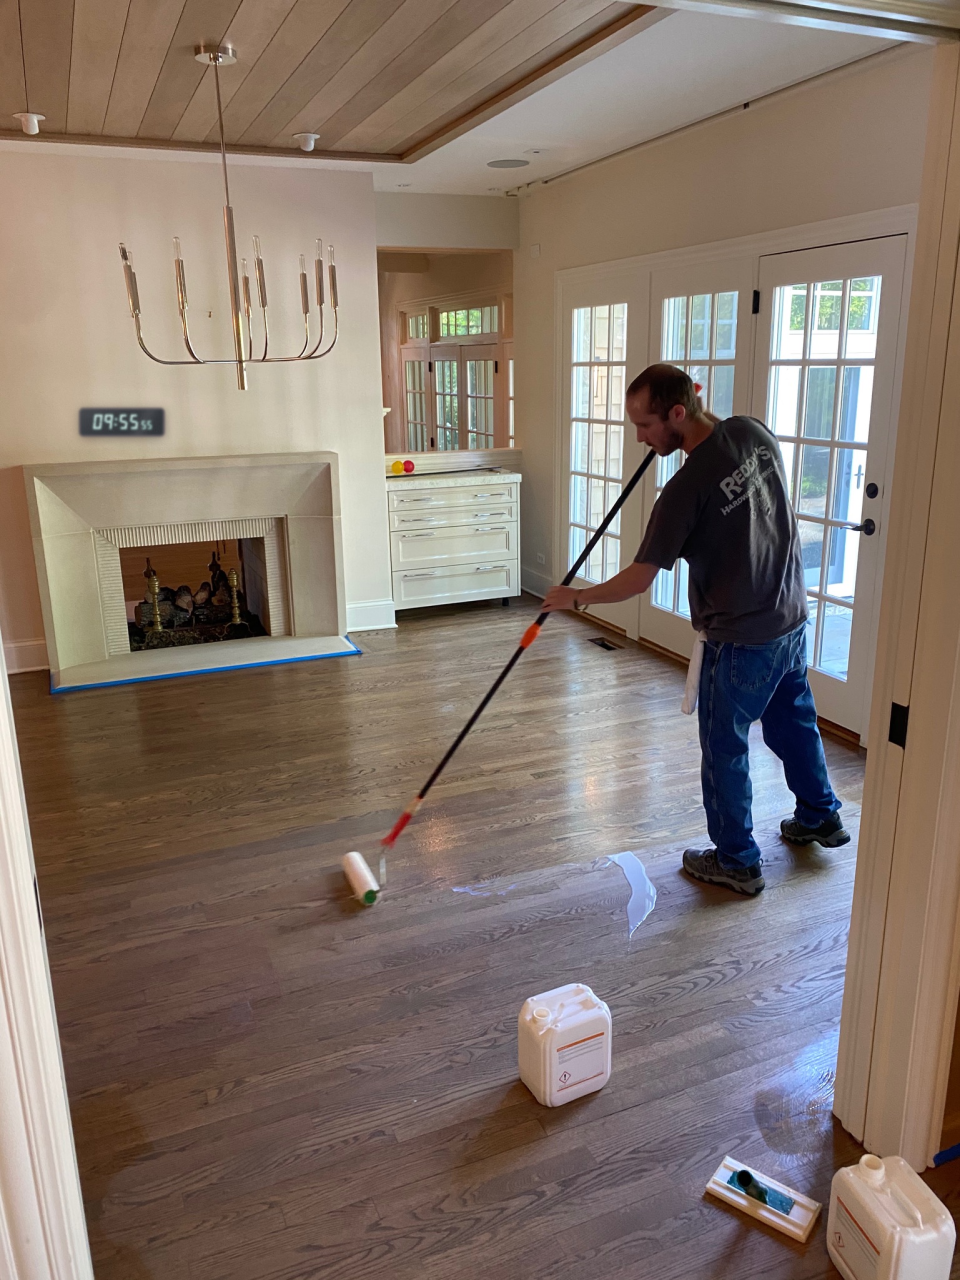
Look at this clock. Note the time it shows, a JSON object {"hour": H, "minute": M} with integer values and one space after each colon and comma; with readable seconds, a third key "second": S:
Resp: {"hour": 9, "minute": 55}
